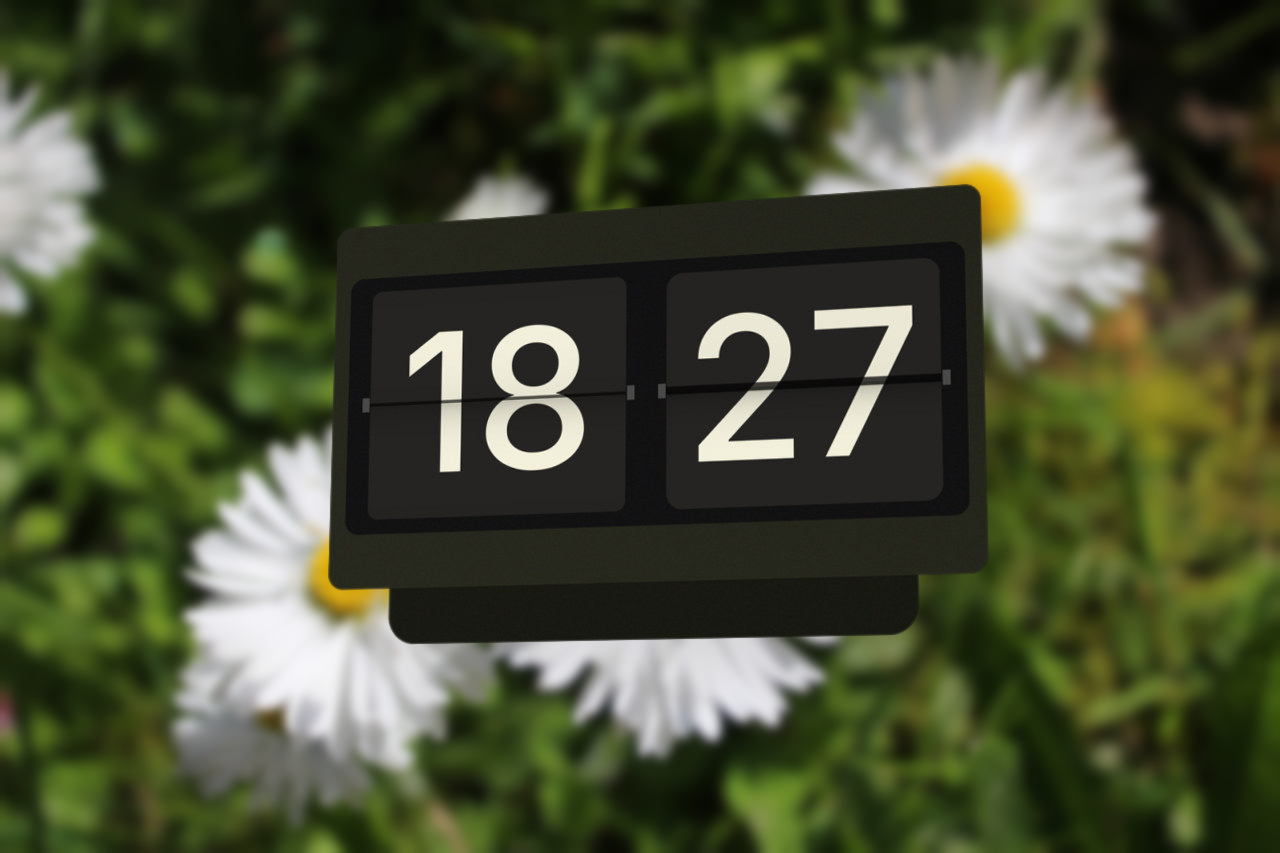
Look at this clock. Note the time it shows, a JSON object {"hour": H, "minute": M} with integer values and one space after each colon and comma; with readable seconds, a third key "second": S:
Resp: {"hour": 18, "minute": 27}
